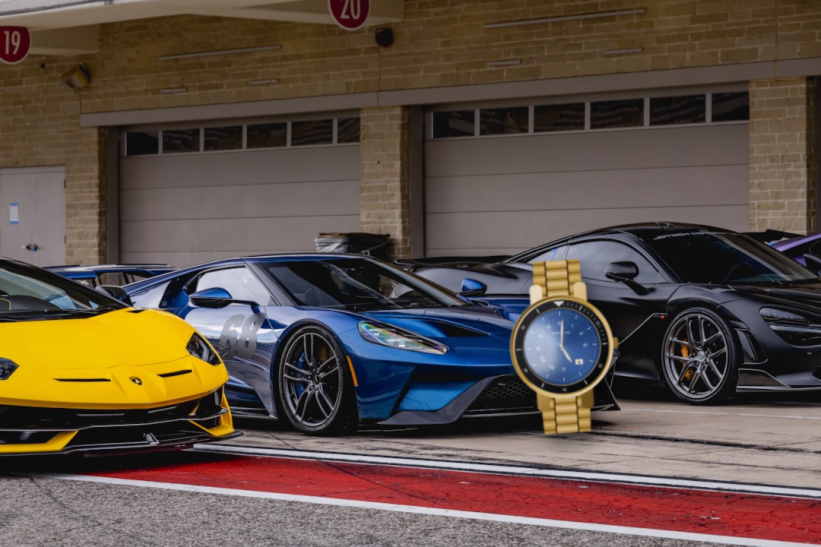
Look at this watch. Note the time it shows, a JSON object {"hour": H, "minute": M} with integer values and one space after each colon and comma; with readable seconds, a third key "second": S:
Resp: {"hour": 5, "minute": 1}
